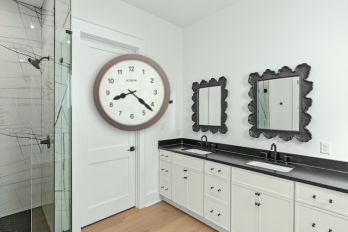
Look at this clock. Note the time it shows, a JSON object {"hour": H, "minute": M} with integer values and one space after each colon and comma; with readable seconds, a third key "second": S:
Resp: {"hour": 8, "minute": 22}
